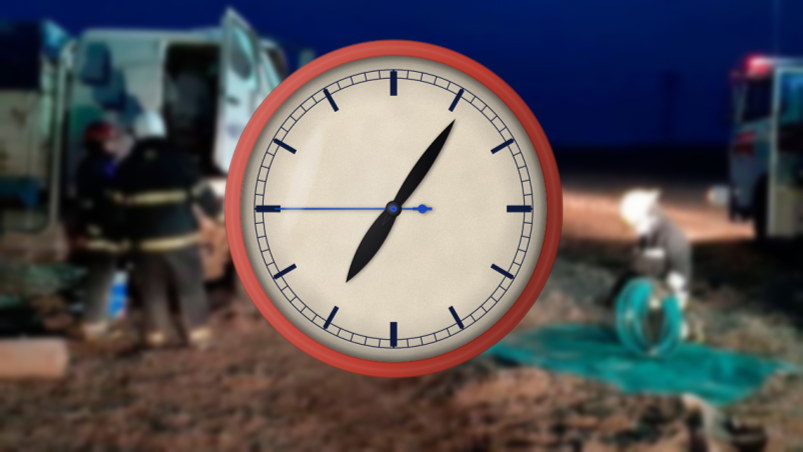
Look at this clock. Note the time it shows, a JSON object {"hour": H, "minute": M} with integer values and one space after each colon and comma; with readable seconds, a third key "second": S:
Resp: {"hour": 7, "minute": 5, "second": 45}
